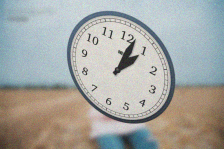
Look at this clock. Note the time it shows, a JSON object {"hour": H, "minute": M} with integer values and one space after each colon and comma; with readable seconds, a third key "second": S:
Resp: {"hour": 1, "minute": 2}
